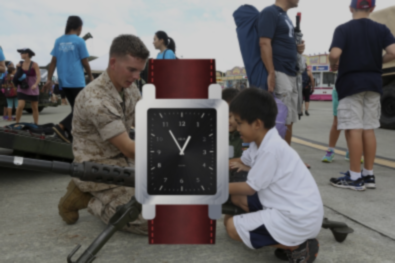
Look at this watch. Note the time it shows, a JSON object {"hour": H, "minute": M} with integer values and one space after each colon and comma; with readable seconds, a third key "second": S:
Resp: {"hour": 12, "minute": 55}
